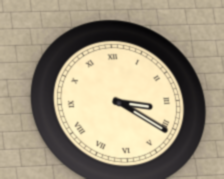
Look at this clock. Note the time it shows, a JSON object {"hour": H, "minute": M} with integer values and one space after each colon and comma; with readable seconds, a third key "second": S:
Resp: {"hour": 3, "minute": 21}
